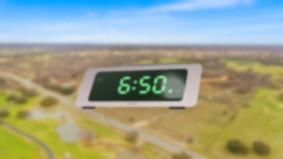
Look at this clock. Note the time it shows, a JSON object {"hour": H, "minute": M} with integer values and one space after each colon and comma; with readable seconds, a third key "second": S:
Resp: {"hour": 6, "minute": 50}
